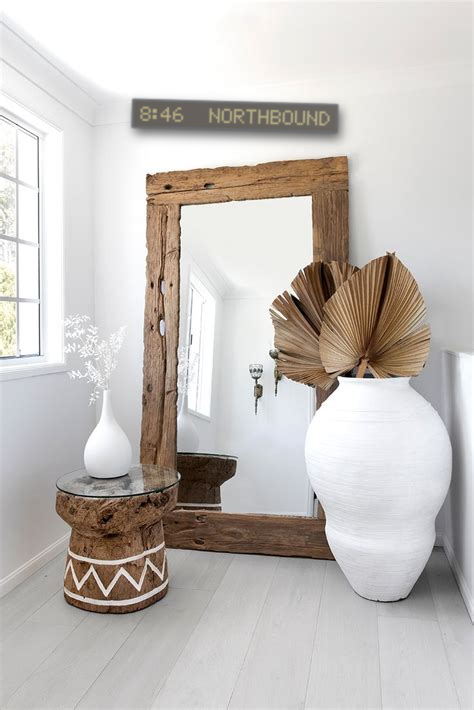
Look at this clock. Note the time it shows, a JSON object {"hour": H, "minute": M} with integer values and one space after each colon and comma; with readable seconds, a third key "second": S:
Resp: {"hour": 8, "minute": 46}
